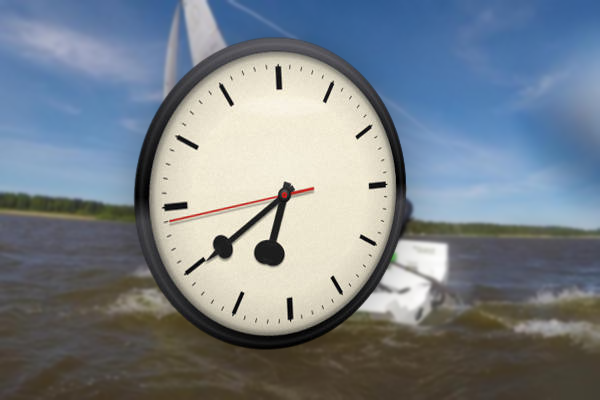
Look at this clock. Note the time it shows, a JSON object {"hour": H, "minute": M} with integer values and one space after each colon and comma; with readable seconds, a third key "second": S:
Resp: {"hour": 6, "minute": 39, "second": 44}
